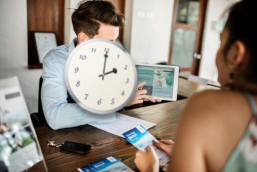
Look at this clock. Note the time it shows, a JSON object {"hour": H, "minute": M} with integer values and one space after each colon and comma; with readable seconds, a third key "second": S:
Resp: {"hour": 2, "minute": 0}
